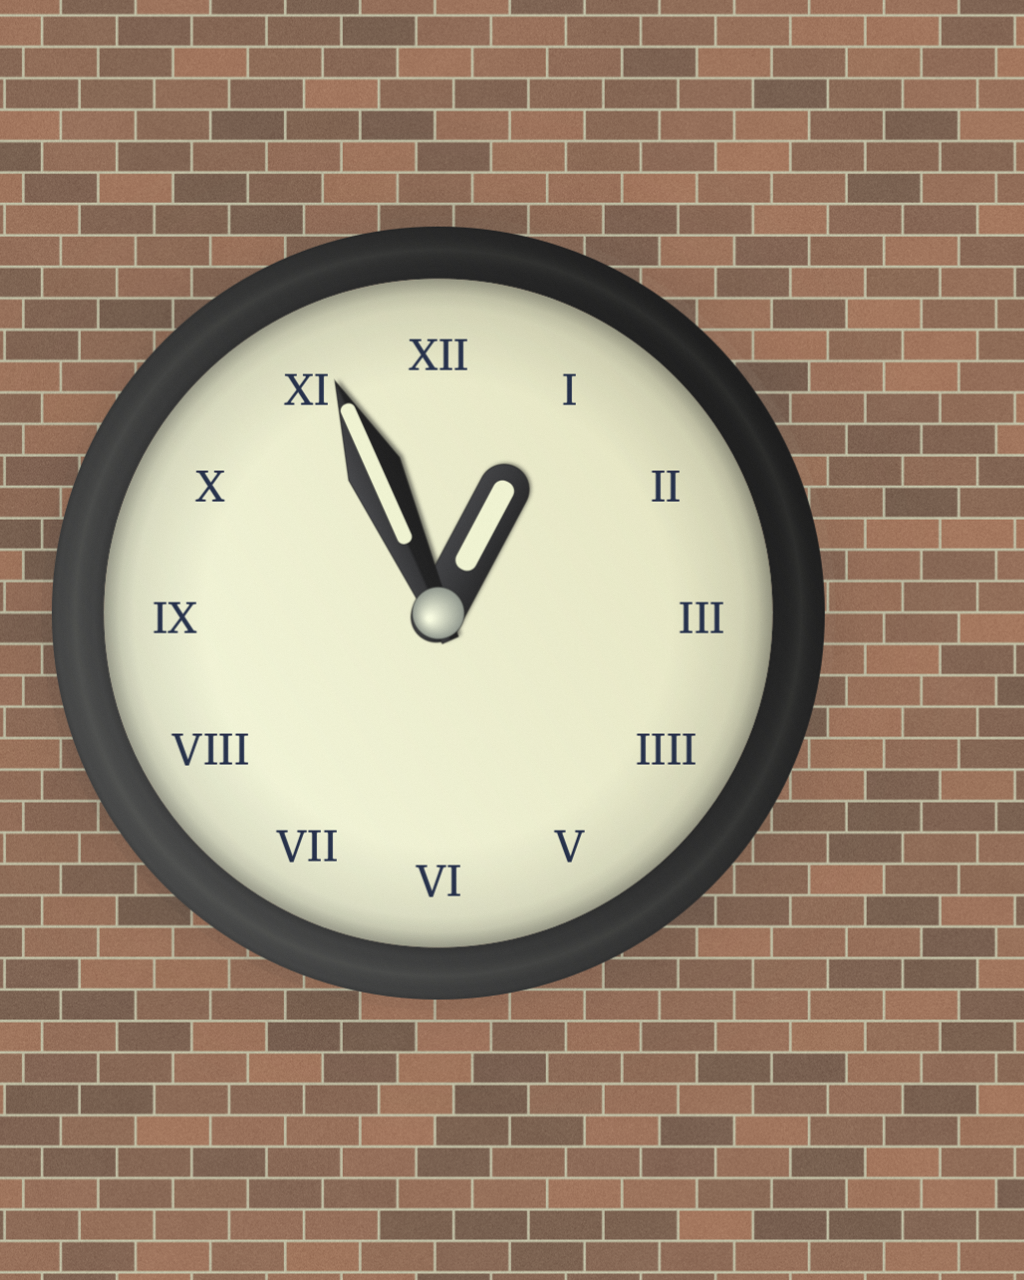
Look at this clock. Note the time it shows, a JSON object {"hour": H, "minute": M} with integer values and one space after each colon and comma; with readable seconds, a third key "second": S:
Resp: {"hour": 12, "minute": 56}
